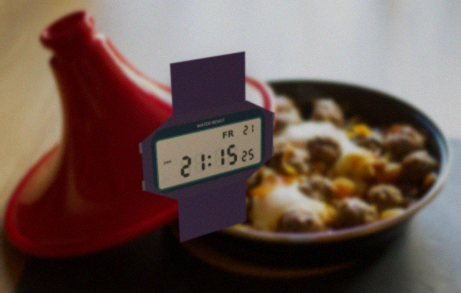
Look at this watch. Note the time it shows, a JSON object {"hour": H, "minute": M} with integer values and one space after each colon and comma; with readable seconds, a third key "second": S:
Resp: {"hour": 21, "minute": 15, "second": 25}
